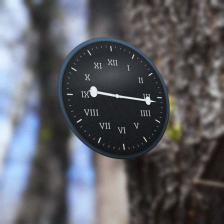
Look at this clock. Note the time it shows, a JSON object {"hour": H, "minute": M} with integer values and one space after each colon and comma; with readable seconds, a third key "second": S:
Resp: {"hour": 9, "minute": 16}
